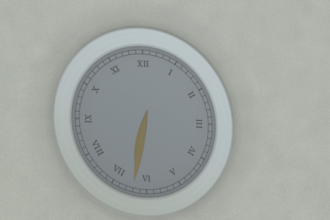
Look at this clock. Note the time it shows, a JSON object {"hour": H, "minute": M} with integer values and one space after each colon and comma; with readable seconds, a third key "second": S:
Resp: {"hour": 6, "minute": 32}
